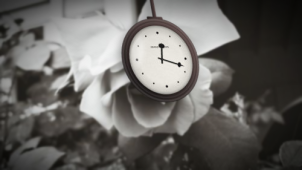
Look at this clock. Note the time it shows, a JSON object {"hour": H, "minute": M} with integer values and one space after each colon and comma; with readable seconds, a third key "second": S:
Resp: {"hour": 12, "minute": 18}
